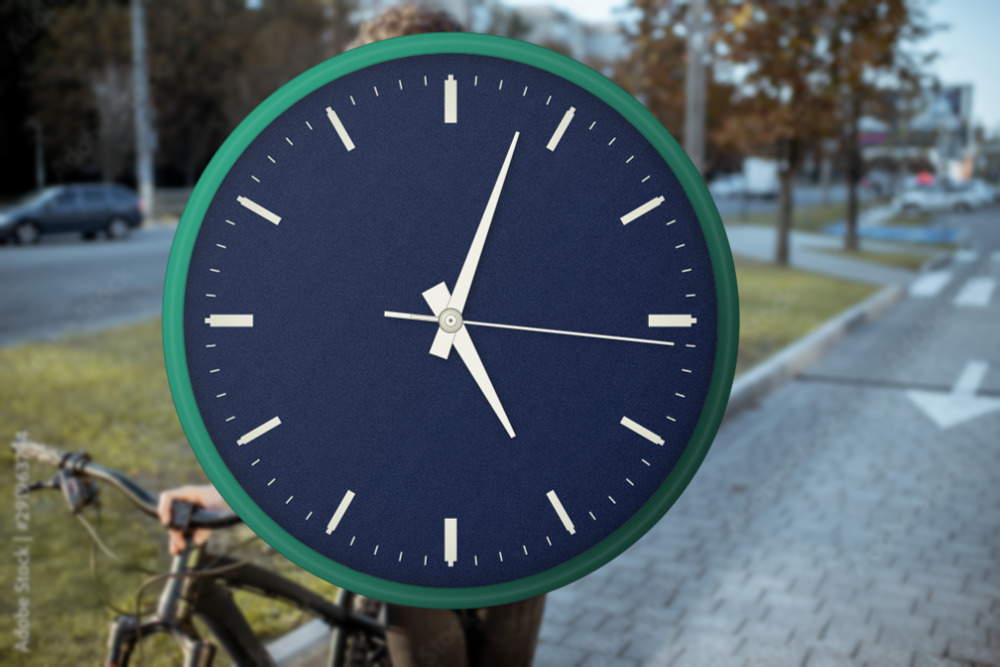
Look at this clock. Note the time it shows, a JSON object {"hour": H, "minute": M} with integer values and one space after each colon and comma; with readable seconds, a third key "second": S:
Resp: {"hour": 5, "minute": 3, "second": 16}
